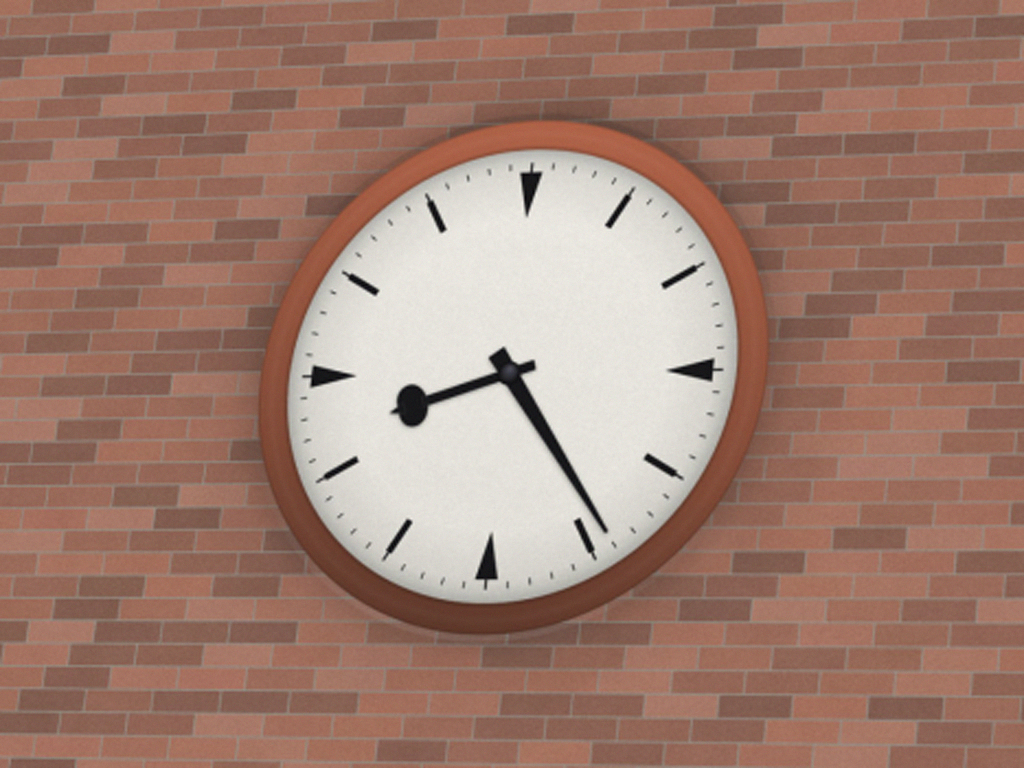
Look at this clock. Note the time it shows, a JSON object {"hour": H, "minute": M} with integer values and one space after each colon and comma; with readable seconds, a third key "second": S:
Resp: {"hour": 8, "minute": 24}
